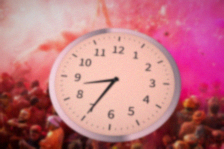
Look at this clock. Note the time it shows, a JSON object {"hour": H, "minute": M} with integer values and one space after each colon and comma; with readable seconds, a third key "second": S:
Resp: {"hour": 8, "minute": 35}
